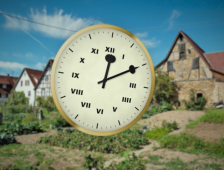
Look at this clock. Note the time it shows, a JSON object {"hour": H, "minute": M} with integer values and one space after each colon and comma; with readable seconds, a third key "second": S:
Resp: {"hour": 12, "minute": 10}
